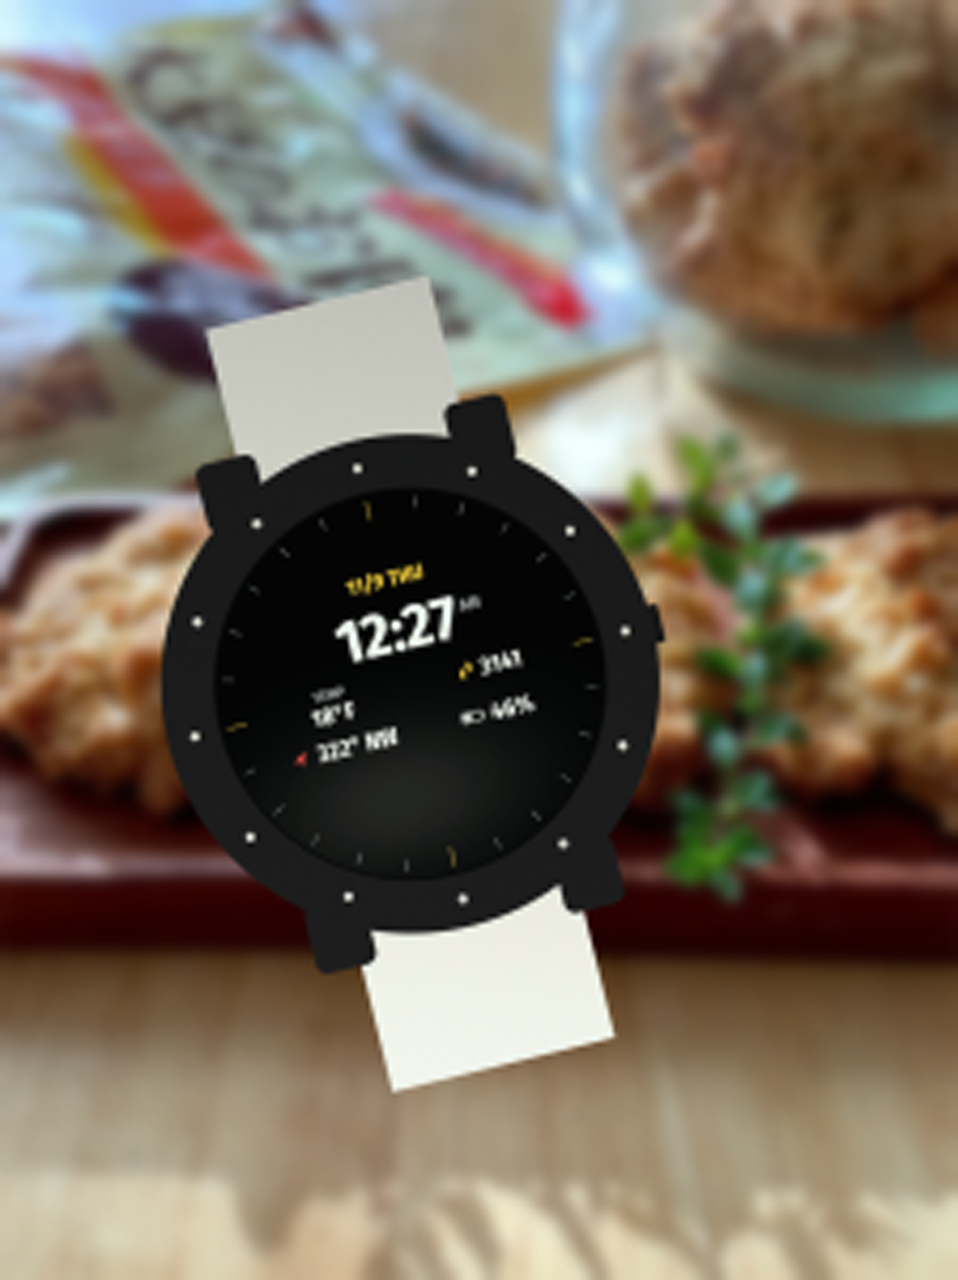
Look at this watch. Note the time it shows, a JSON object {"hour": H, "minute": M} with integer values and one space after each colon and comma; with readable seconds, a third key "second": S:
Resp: {"hour": 12, "minute": 27}
